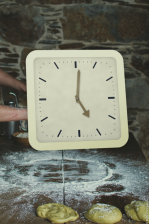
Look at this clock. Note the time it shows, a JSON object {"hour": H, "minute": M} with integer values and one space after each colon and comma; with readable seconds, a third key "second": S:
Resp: {"hour": 5, "minute": 1}
